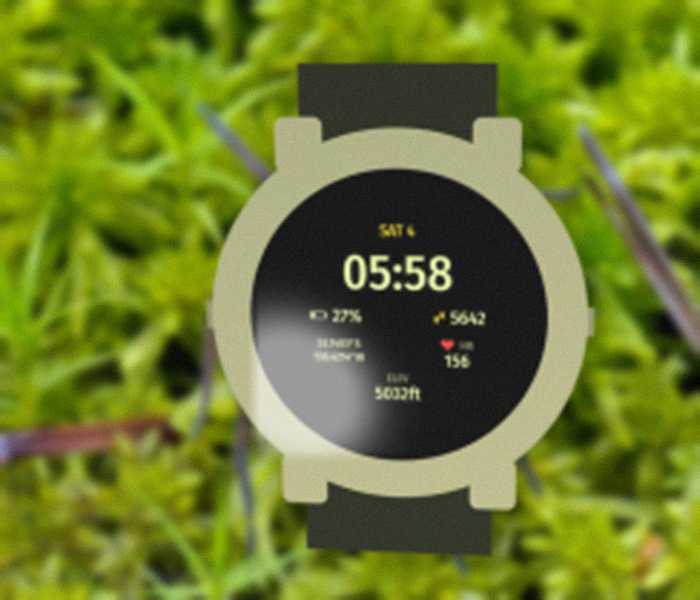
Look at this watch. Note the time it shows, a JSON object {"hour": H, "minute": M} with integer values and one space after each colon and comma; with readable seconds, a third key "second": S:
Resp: {"hour": 5, "minute": 58}
